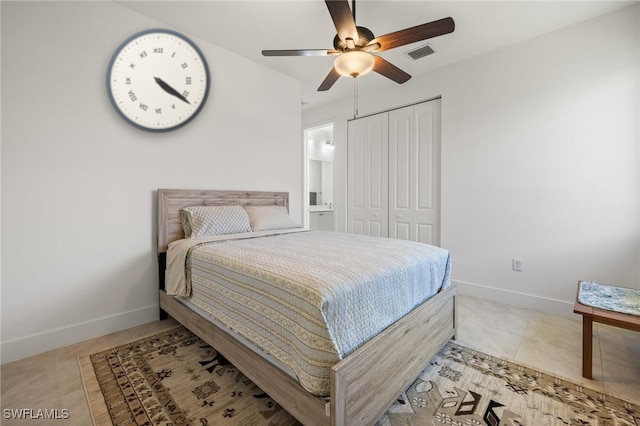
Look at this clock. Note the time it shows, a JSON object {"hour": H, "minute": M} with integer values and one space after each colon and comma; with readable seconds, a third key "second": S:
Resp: {"hour": 4, "minute": 21}
